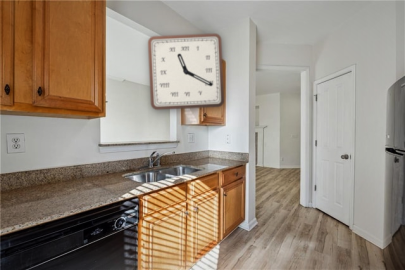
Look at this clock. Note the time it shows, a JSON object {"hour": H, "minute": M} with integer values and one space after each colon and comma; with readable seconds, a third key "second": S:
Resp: {"hour": 11, "minute": 20}
